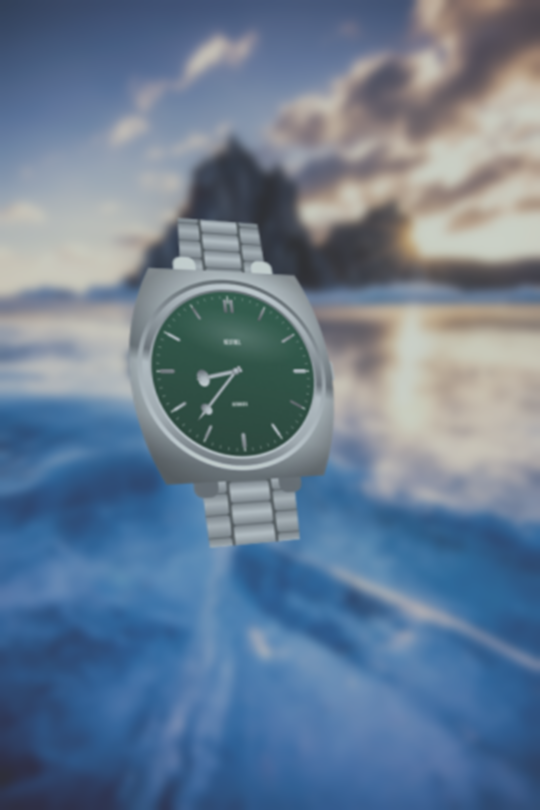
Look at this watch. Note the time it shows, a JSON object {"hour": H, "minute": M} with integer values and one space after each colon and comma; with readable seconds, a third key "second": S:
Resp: {"hour": 8, "minute": 37}
